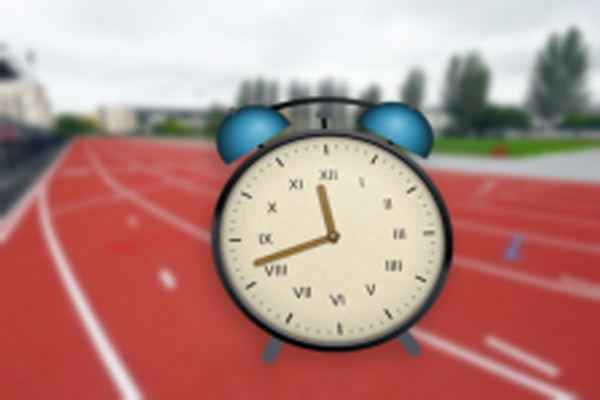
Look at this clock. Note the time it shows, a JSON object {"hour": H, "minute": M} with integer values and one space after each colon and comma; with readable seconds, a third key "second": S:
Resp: {"hour": 11, "minute": 42}
